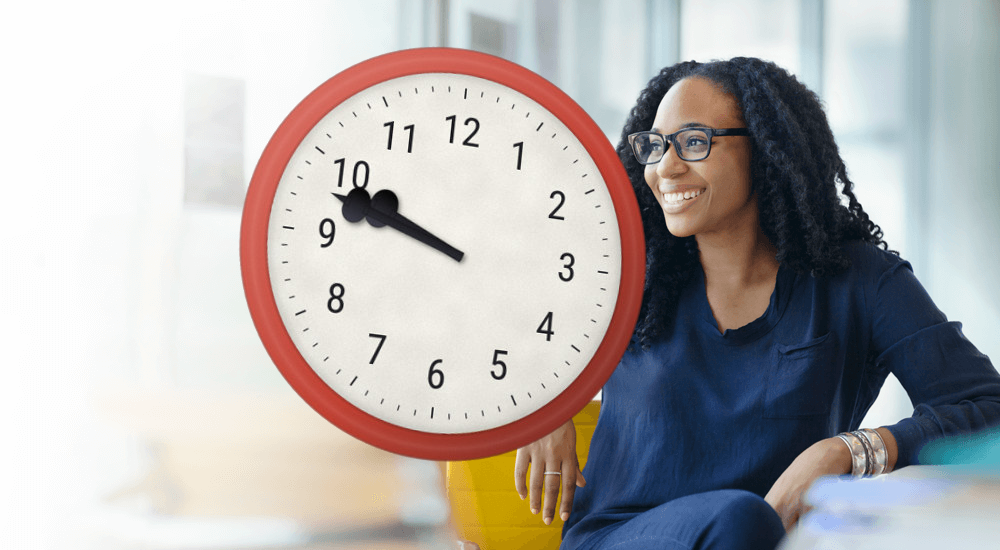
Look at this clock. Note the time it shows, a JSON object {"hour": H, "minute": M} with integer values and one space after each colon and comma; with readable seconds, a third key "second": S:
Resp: {"hour": 9, "minute": 48}
